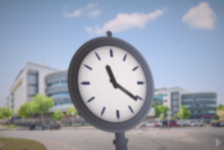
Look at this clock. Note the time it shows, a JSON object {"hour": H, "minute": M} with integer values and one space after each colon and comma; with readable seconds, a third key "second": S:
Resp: {"hour": 11, "minute": 21}
